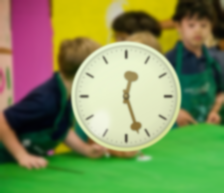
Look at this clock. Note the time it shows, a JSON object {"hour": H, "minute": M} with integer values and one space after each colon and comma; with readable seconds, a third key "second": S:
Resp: {"hour": 12, "minute": 27}
